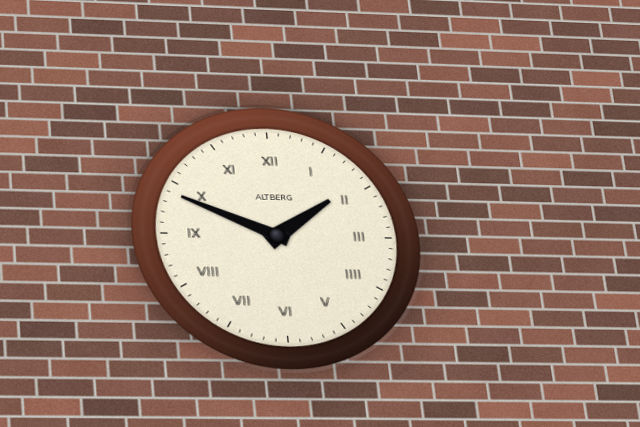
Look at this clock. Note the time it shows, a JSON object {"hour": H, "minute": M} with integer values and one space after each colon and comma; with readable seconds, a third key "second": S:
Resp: {"hour": 1, "minute": 49}
